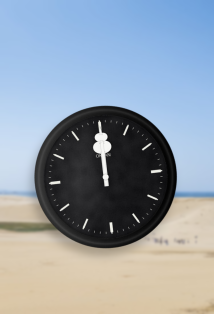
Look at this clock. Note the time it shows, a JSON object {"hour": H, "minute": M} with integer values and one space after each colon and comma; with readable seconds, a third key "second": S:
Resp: {"hour": 12, "minute": 0}
